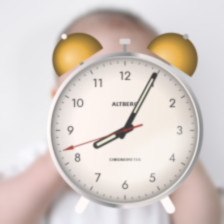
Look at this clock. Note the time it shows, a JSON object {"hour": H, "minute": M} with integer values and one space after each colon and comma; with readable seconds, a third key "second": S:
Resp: {"hour": 8, "minute": 4, "second": 42}
